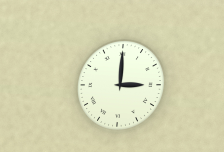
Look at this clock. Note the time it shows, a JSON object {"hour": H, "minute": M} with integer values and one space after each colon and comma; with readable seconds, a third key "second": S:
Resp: {"hour": 3, "minute": 0}
